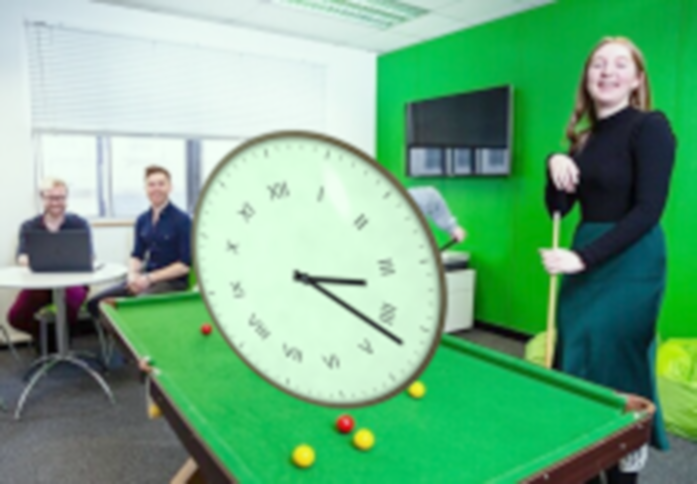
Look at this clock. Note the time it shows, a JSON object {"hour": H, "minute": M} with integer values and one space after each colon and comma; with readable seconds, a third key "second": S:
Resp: {"hour": 3, "minute": 22}
